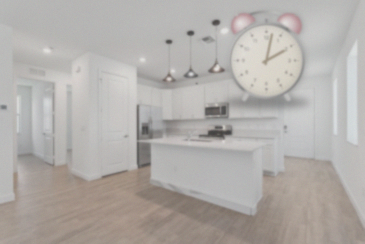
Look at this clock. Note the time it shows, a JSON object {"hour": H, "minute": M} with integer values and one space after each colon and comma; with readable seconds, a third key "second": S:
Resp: {"hour": 2, "minute": 2}
